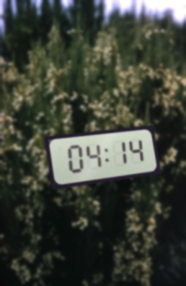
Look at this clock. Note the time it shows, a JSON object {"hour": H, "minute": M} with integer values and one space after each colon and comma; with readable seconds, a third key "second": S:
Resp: {"hour": 4, "minute": 14}
